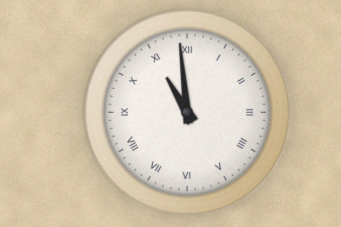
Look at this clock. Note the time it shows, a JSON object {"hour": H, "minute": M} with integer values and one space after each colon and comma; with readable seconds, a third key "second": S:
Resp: {"hour": 10, "minute": 59}
